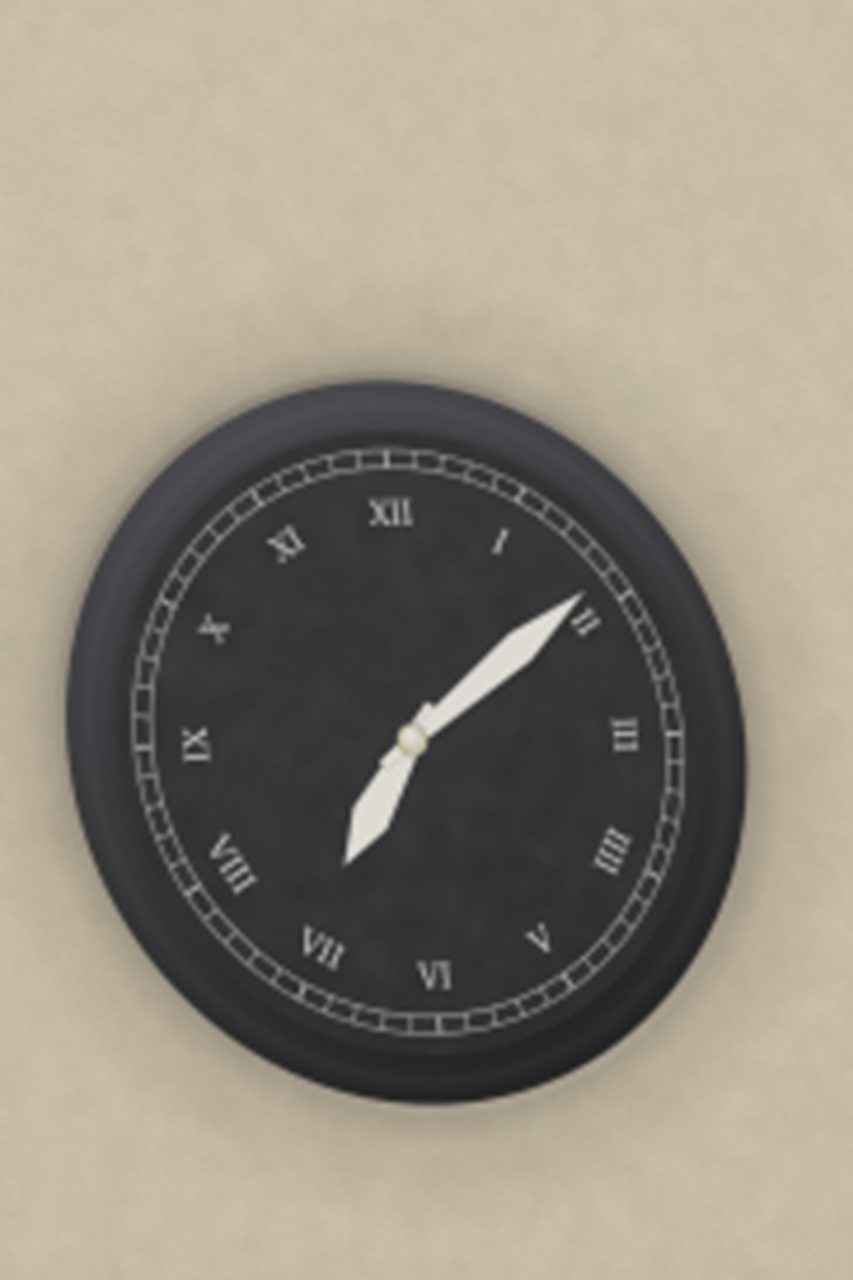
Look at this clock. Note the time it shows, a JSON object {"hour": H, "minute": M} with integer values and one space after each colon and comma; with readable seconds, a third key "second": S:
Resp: {"hour": 7, "minute": 9}
